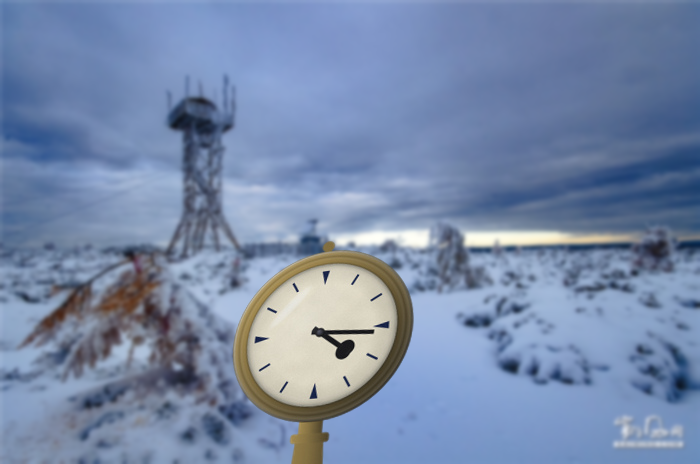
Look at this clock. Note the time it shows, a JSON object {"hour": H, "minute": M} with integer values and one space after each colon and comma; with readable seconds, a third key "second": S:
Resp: {"hour": 4, "minute": 16}
